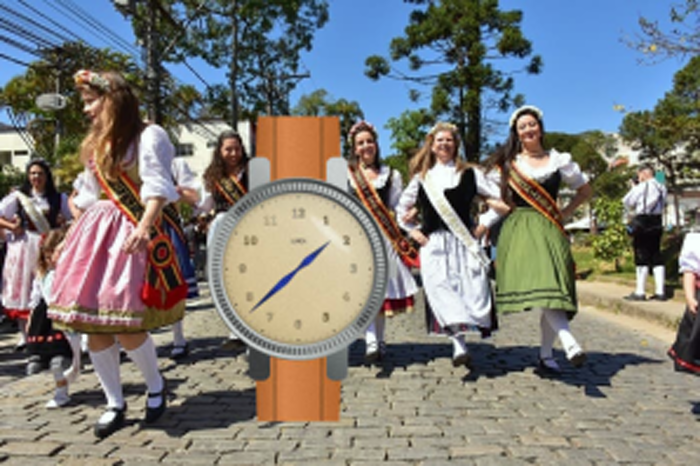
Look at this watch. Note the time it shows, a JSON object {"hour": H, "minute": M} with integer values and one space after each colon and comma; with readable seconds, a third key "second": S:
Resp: {"hour": 1, "minute": 38}
